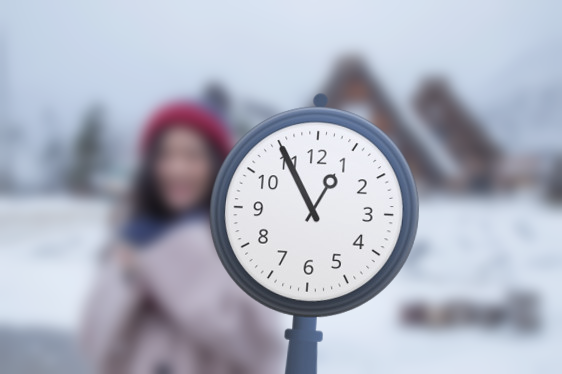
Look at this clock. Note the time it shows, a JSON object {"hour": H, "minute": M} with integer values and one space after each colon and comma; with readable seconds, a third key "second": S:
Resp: {"hour": 12, "minute": 55}
